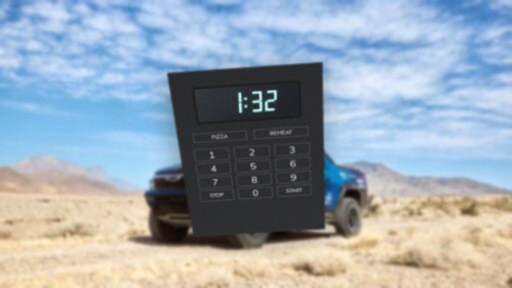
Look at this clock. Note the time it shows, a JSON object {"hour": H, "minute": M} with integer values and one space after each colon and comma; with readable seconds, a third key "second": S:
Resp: {"hour": 1, "minute": 32}
